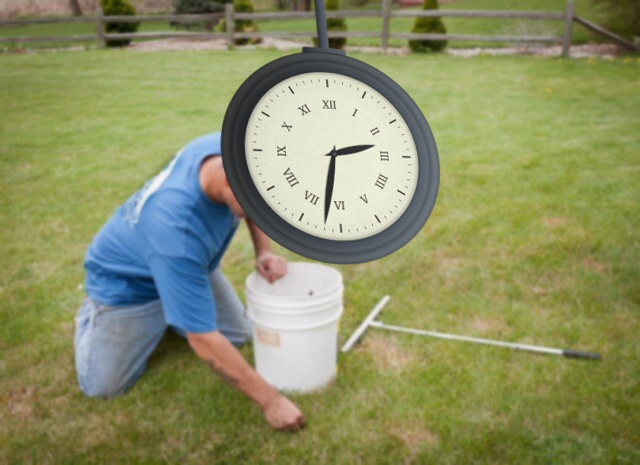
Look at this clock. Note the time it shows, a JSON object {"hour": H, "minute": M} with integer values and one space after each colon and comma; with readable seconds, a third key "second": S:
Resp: {"hour": 2, "minute": 32}
